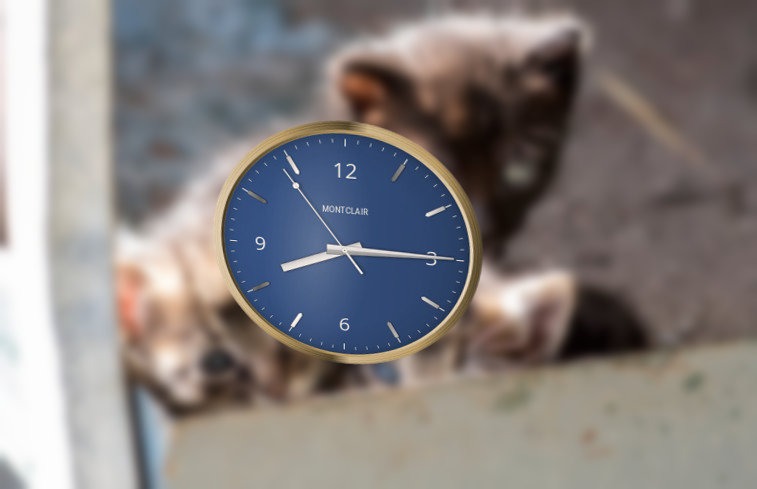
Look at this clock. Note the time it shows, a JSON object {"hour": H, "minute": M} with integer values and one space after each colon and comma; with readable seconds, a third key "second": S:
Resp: {"hour": 8, "minute": 14, "second": 54}
